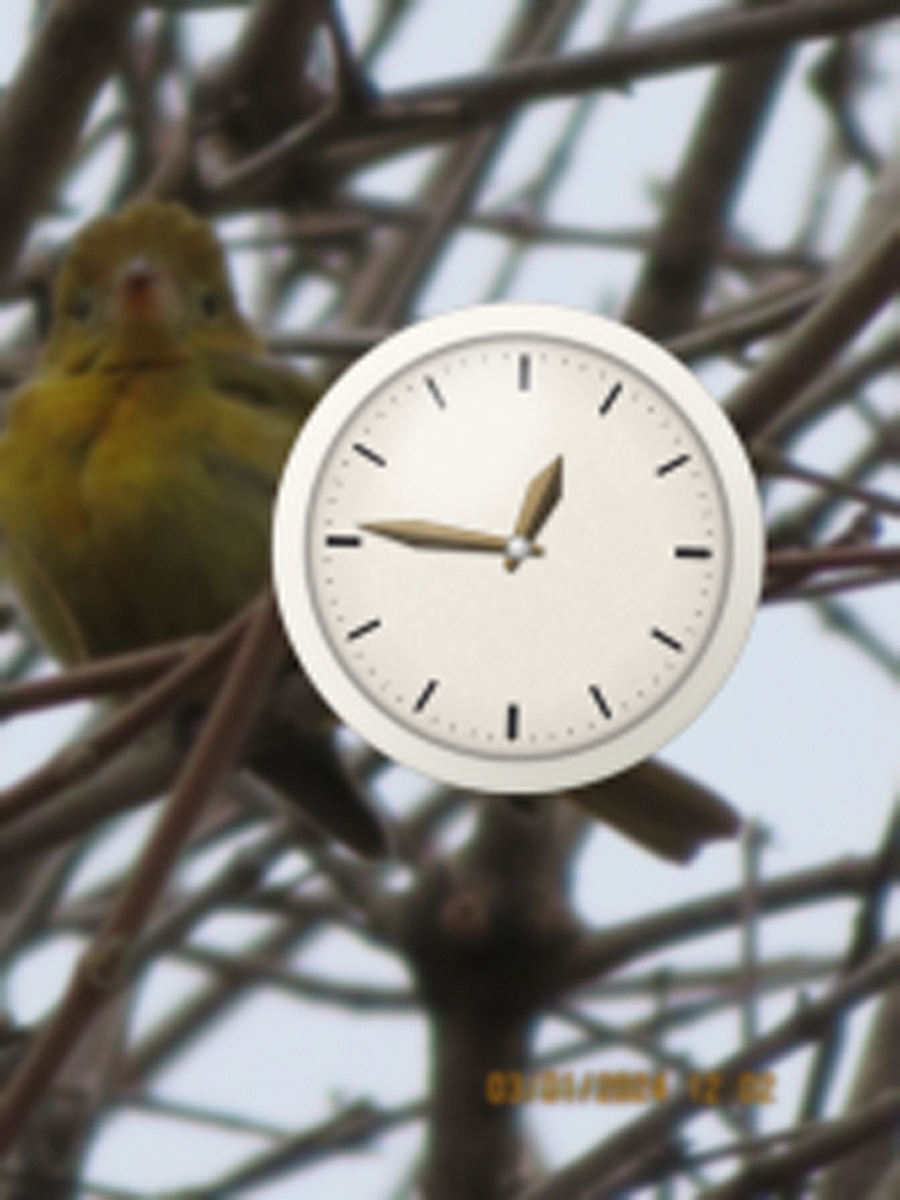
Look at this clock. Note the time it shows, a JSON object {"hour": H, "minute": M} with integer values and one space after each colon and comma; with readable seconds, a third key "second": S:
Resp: {"hour": 12, "minute": 46}
